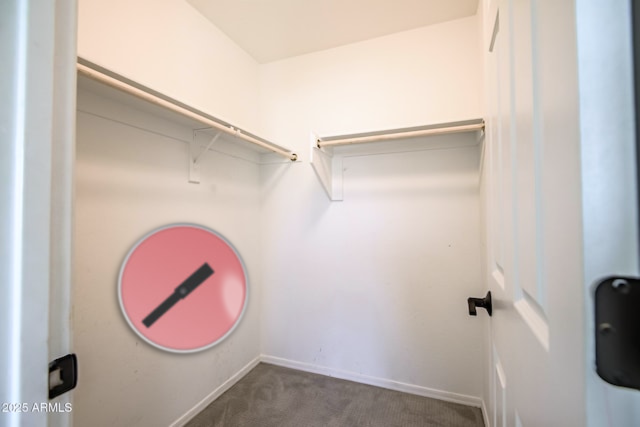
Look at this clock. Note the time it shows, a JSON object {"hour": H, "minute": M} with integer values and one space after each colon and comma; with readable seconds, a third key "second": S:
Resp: {"hour": 1, "minute": 38}
